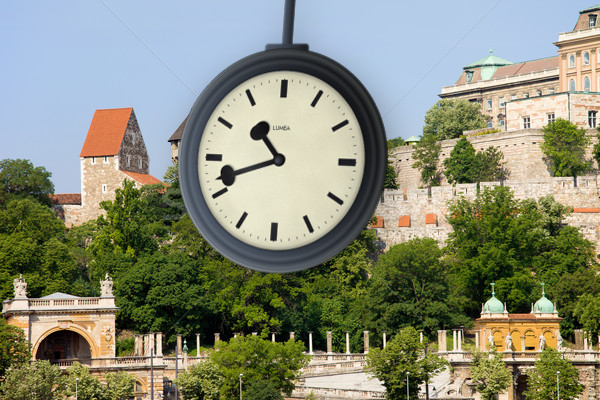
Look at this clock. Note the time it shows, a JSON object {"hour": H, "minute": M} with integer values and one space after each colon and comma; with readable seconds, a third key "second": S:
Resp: {"hour": 10, "minute": 42}
